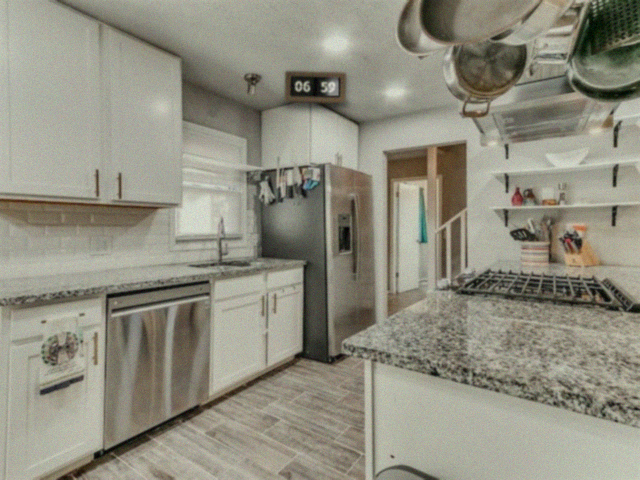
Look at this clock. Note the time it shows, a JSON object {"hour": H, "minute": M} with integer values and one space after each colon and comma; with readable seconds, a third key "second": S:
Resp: {"hour": 6, "minute": 59}
